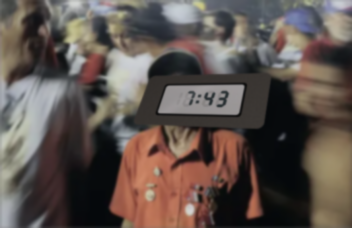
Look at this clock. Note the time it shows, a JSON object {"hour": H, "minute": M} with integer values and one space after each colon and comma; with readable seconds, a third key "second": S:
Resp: {"hour": 7, "minute": 43}
